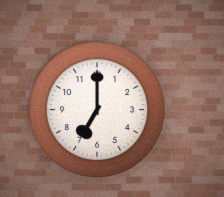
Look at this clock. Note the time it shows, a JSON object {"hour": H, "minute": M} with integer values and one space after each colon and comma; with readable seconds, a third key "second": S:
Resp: {"hour": 7, "minute": 0}
